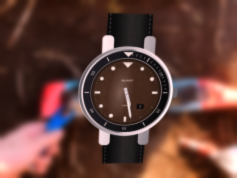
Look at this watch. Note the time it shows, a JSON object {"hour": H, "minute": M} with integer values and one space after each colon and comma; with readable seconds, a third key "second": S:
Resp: {"hour": 5, "minute": 28}
